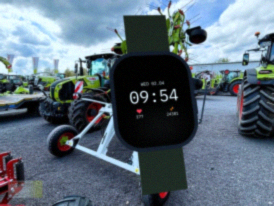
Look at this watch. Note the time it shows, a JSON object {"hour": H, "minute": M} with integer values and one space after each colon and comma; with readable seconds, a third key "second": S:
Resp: {"hour": 9, "minute": 54}
